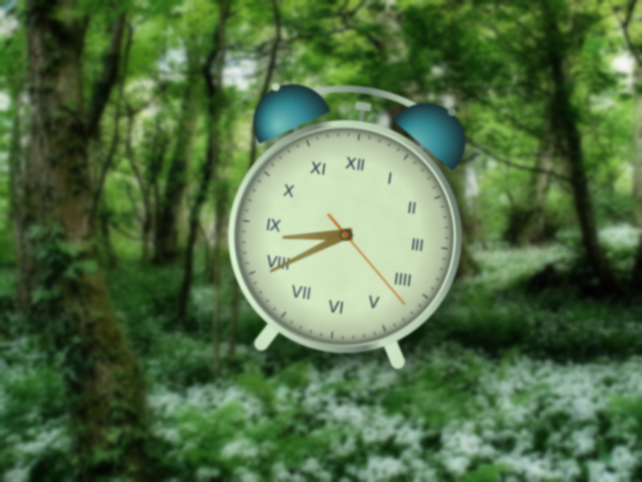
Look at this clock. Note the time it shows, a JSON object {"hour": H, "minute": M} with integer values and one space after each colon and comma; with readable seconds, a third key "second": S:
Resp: {"hour": 8, "minute": 39, "second": 22}
